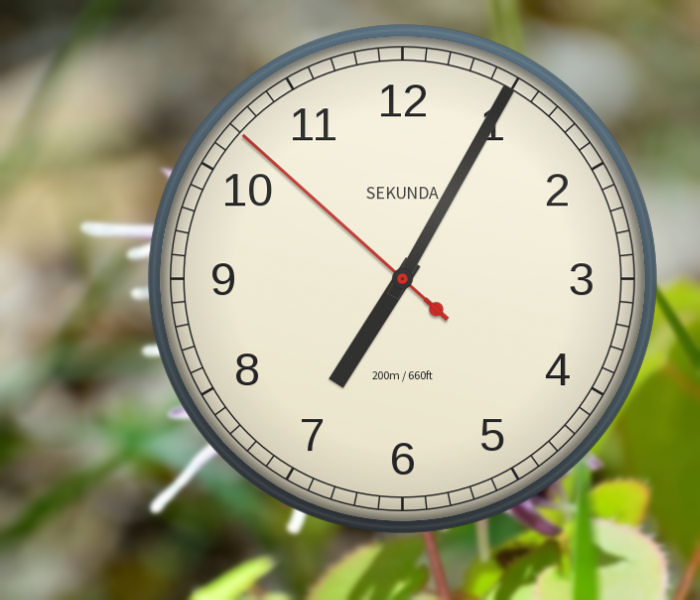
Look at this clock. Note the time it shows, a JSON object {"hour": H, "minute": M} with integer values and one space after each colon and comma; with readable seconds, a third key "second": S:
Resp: {"hour": 7, "minute": 4, "second": 52}
